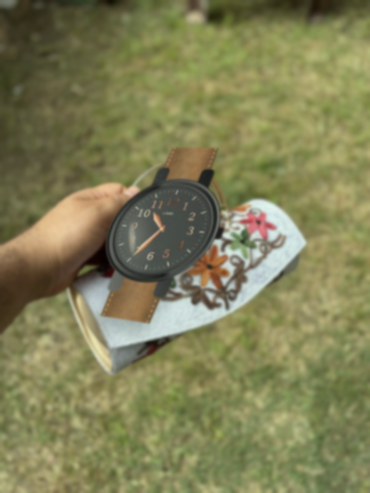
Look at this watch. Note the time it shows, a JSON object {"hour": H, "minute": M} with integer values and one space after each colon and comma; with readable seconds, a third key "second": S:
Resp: {"hour": 10, "minute": 35}
